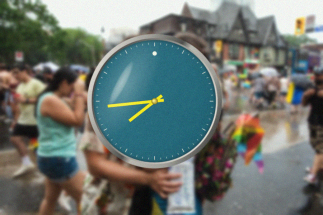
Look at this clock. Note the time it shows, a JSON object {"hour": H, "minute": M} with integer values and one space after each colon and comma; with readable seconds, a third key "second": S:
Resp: {"hour": 7, "minute": 44}
